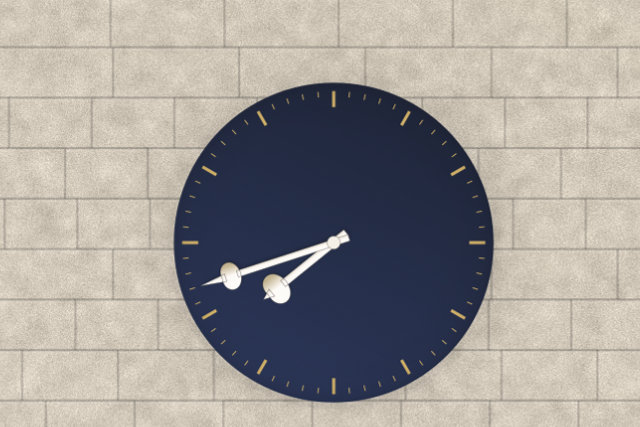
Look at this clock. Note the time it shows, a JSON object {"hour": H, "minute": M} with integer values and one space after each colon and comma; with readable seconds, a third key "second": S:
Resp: {"hour": 7, "minute": 42}
